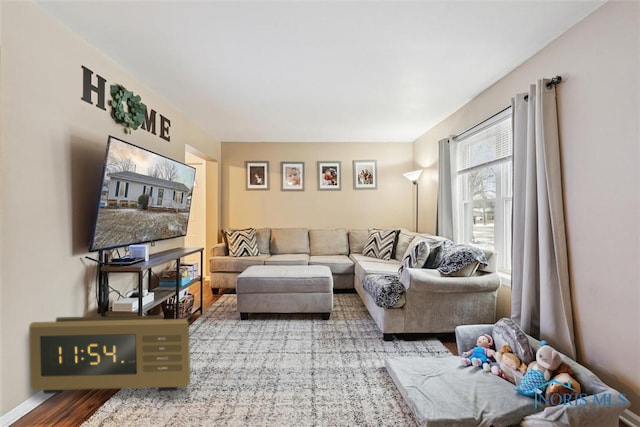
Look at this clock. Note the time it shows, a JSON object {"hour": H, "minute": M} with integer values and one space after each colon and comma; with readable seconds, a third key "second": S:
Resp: {"hour": 11, "minute": 54}
